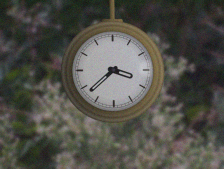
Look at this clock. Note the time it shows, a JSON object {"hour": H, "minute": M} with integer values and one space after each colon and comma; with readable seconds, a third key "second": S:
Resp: {"hour": 3, "minute": 38}
